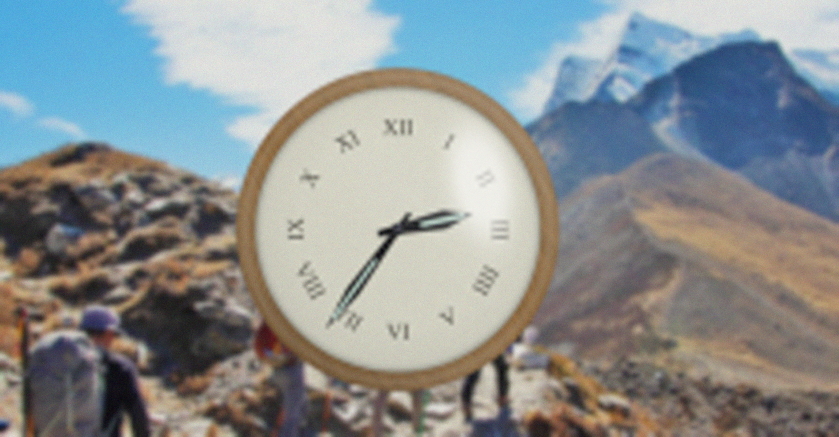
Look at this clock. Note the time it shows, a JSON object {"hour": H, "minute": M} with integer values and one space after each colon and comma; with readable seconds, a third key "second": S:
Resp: {"hour": 2, "minute": 36}
